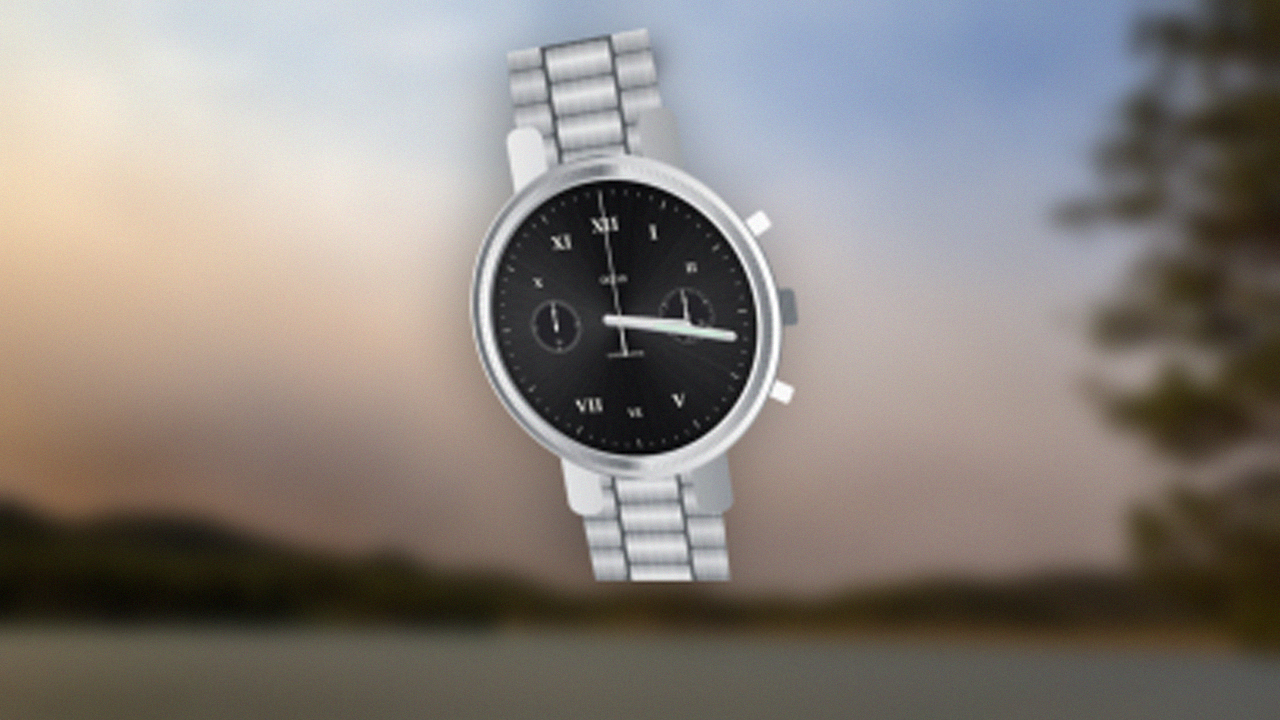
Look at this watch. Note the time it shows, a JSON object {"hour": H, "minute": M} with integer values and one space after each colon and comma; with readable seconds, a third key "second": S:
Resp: {"hour": 3, "minute": 17}
